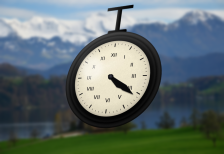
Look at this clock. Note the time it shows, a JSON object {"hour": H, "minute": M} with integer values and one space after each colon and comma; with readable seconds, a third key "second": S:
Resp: {"hour": 4, "minute": 21}
